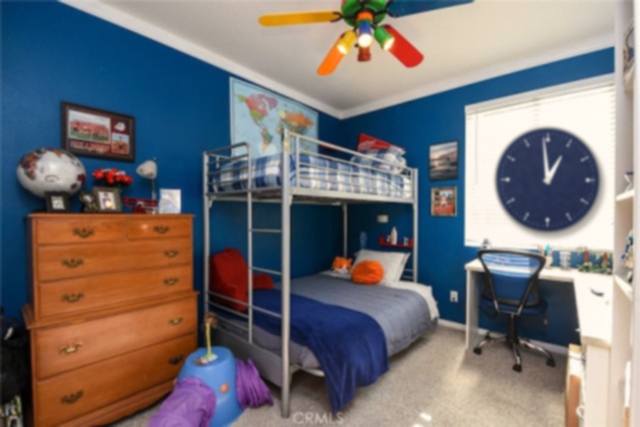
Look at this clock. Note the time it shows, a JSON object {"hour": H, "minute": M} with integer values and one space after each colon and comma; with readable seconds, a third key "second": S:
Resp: {"hour": 12, "minute": 59}
